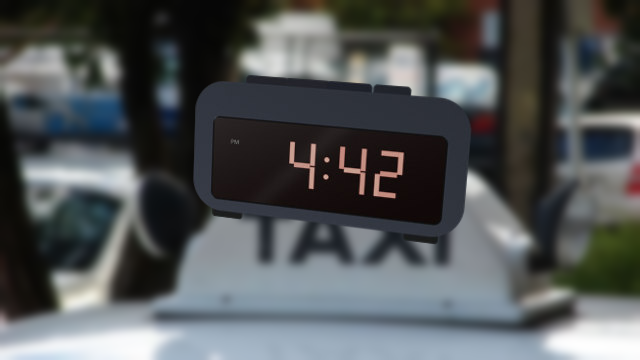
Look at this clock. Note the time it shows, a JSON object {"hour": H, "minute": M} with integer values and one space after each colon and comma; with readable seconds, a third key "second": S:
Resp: {"hour": 4, "minute": 42}
